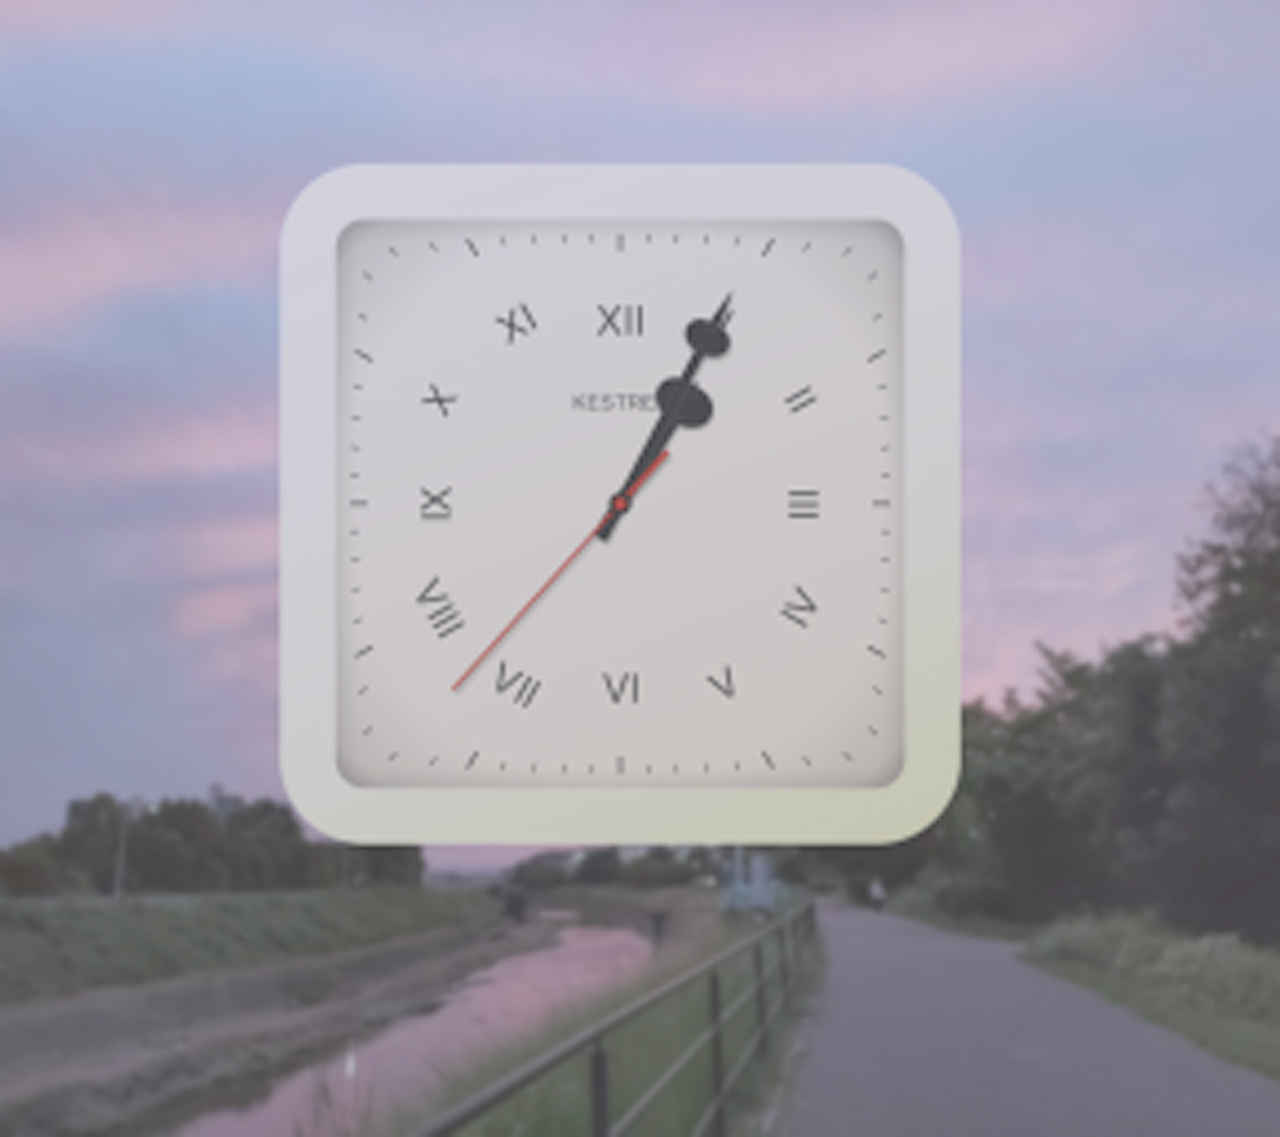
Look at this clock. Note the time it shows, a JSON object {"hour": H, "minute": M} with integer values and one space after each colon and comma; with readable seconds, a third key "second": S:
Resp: {"hour": 1, "minute": 4, "second": 37}
